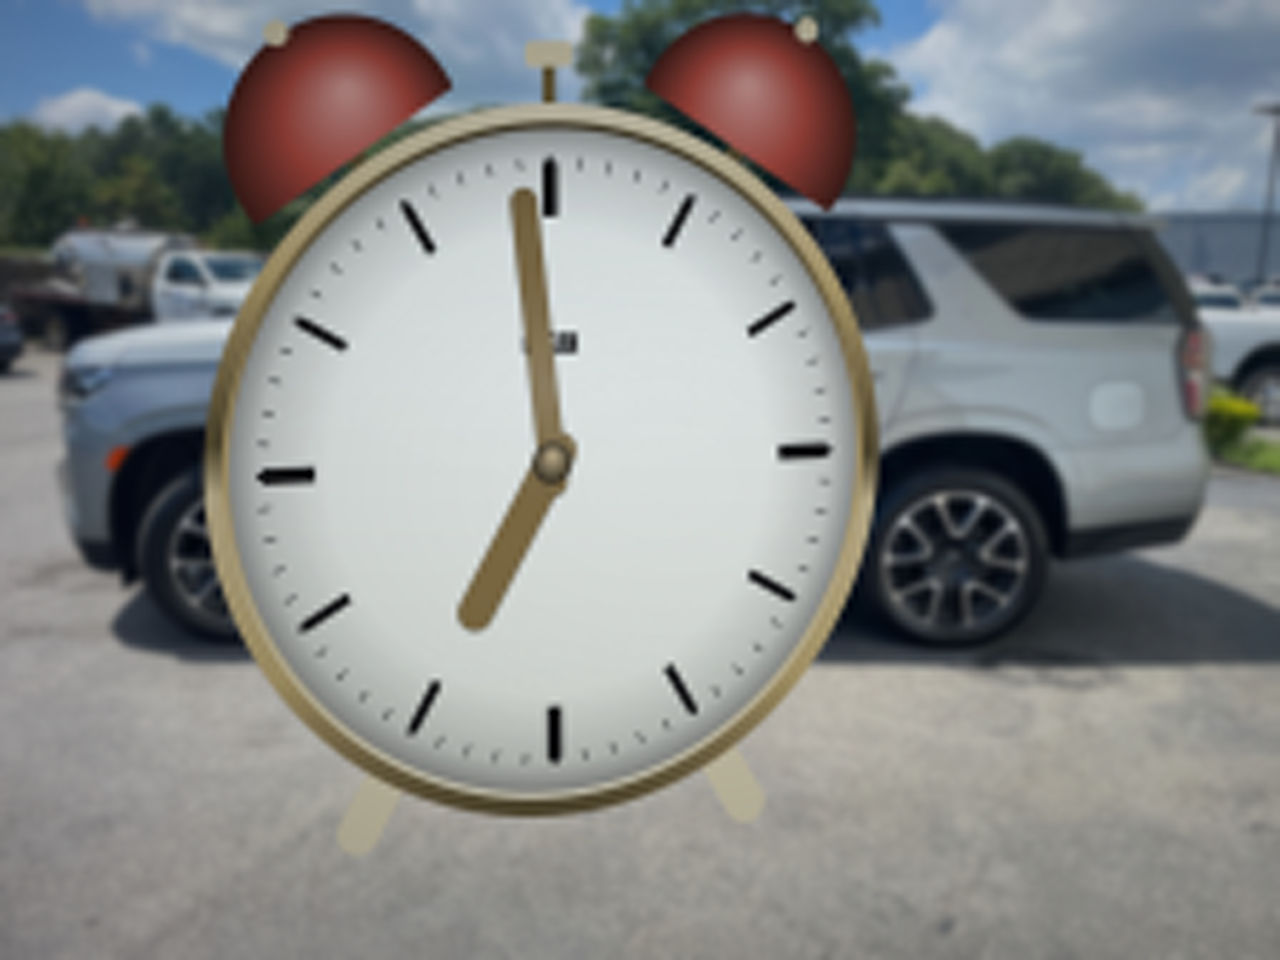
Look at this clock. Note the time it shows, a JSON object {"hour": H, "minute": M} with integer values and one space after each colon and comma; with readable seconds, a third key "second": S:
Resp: {"hour": 6, "minute": 59}
